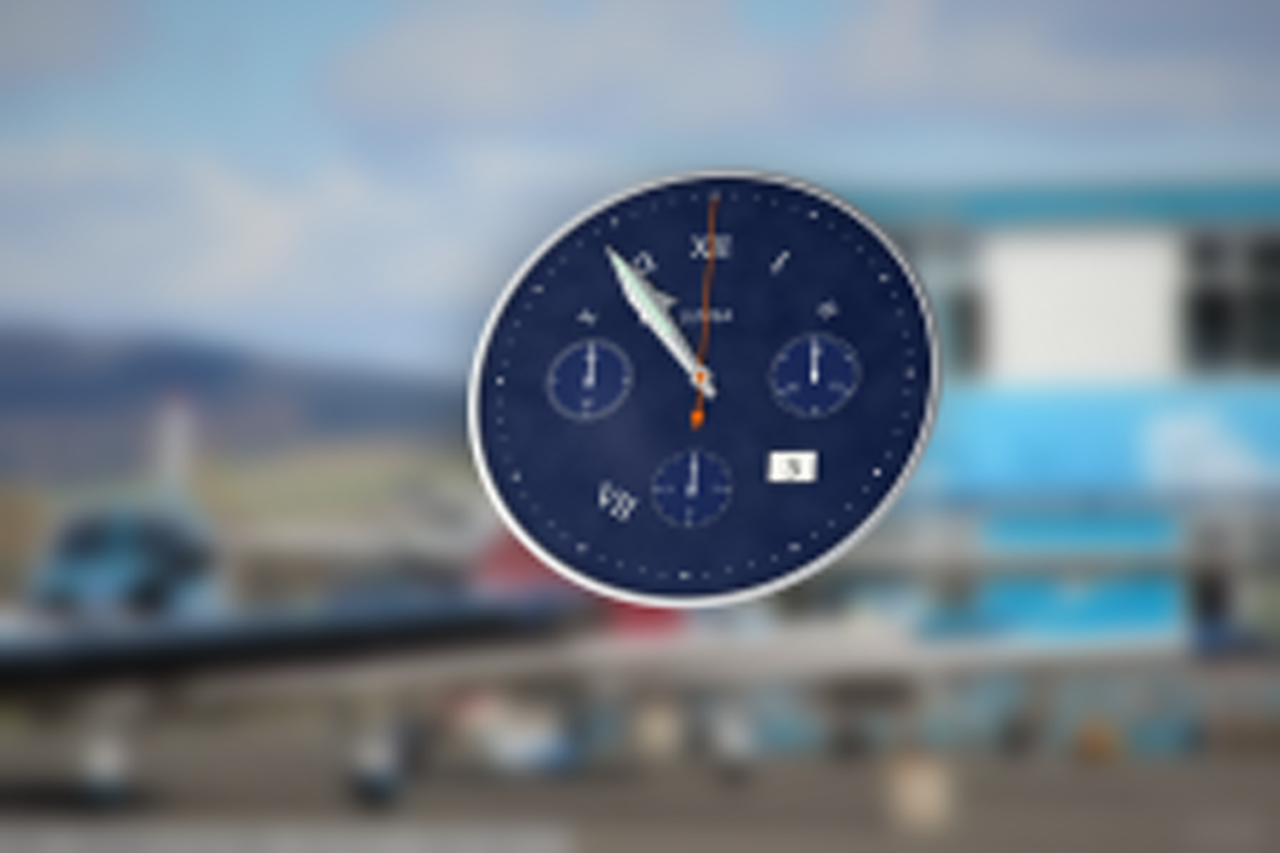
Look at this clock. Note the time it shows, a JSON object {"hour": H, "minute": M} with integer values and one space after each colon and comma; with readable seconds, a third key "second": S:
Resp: {"hour": 10, "minute": 54}
